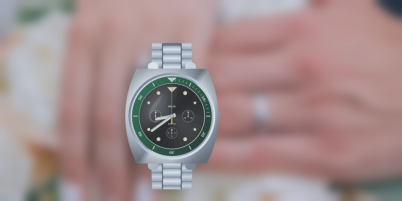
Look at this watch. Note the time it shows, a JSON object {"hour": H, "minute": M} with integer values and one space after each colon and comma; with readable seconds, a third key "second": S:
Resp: {"hour": 8, "minute": 39}
